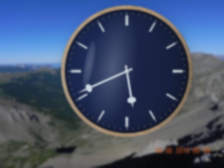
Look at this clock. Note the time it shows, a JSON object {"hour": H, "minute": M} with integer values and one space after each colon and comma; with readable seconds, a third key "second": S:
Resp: {"hour": 5, "minute": 41}
